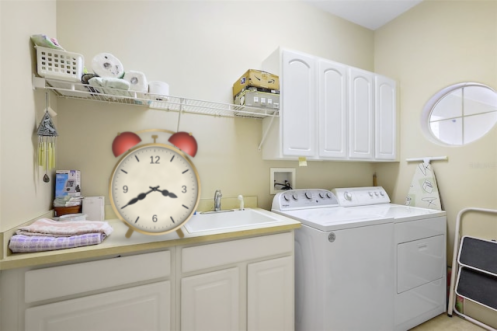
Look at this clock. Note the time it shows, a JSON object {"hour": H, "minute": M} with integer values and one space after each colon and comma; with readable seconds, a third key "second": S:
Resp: {"hour": 3, "minute": 40}
